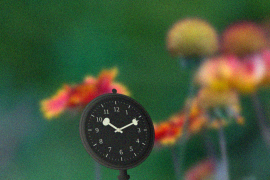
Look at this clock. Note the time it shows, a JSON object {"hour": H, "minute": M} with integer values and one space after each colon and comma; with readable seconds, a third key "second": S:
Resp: {"hour": 10, "minute": 11}
